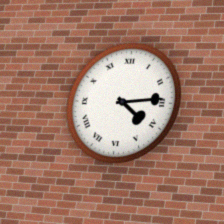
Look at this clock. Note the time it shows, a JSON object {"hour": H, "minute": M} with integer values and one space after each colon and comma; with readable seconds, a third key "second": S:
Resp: {"hour": 4, "minute": 14}
